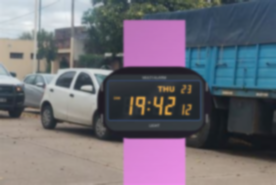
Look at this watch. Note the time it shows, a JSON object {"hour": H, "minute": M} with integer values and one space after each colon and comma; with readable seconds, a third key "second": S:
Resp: {"hour": 19, "minute": 42}
